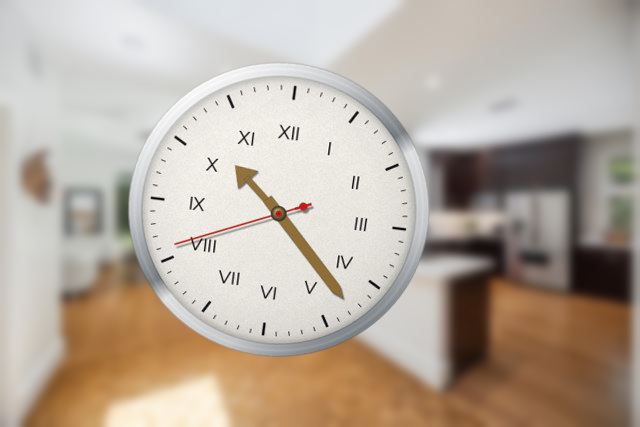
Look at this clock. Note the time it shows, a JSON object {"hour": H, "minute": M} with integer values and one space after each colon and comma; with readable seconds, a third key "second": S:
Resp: {"hour": 10, "minute": 22, "second": 41}
